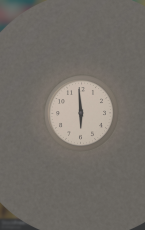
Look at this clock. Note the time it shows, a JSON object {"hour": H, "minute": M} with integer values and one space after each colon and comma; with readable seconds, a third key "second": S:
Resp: {"hour": 5, "minute": 59}
